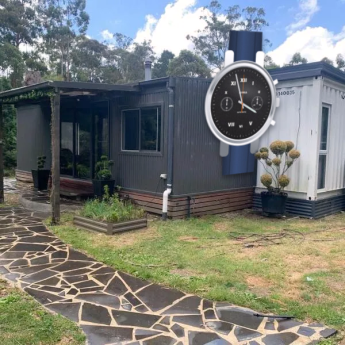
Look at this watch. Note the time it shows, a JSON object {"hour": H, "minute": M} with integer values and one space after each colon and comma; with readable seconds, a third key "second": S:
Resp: {"hour": 3, "minute": 57}
